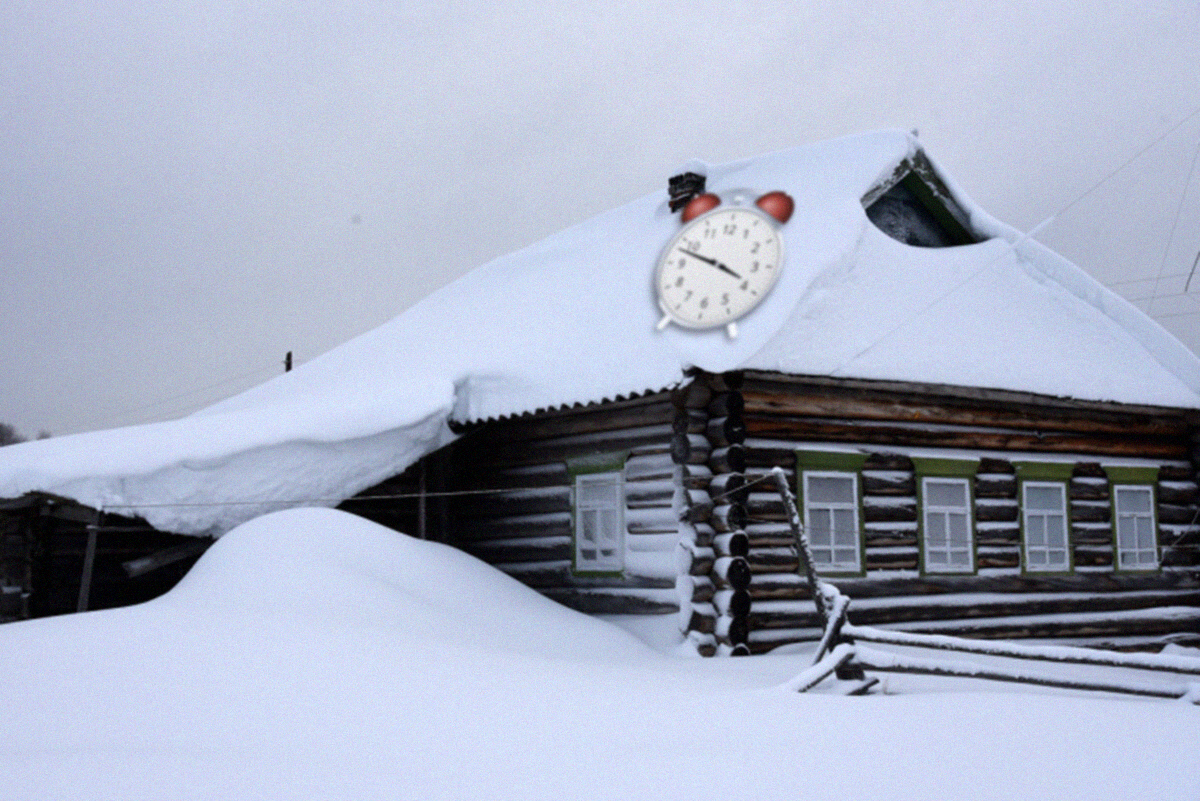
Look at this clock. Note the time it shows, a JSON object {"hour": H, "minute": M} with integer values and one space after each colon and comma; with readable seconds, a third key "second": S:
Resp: {"hour": 3, "minute": 48}
